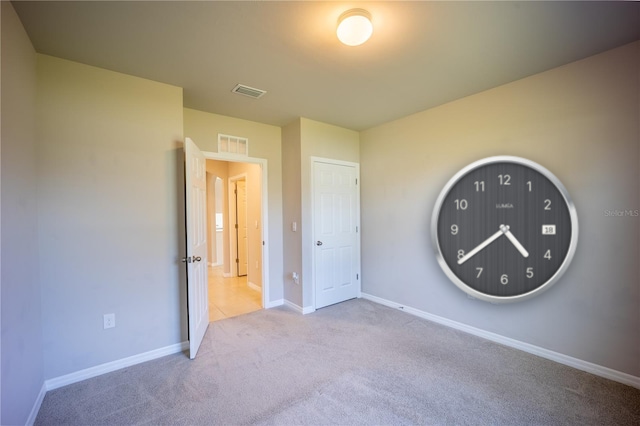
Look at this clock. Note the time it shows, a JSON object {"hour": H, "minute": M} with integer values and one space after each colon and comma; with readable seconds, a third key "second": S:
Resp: {"hour": 4, "minute": 39}
